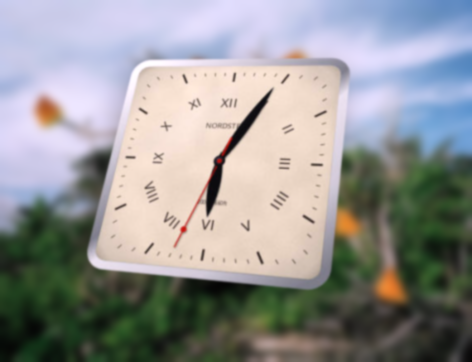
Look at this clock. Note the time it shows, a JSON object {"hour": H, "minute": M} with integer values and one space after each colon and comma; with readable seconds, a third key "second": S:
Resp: {"hour": 6, "minute": 4, "second": 33}
